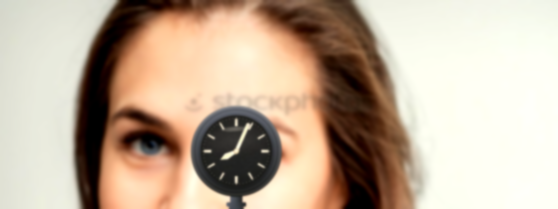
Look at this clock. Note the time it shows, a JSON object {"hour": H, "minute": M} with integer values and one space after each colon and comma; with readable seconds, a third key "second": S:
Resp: {"hour": 8, "minute": 4}
